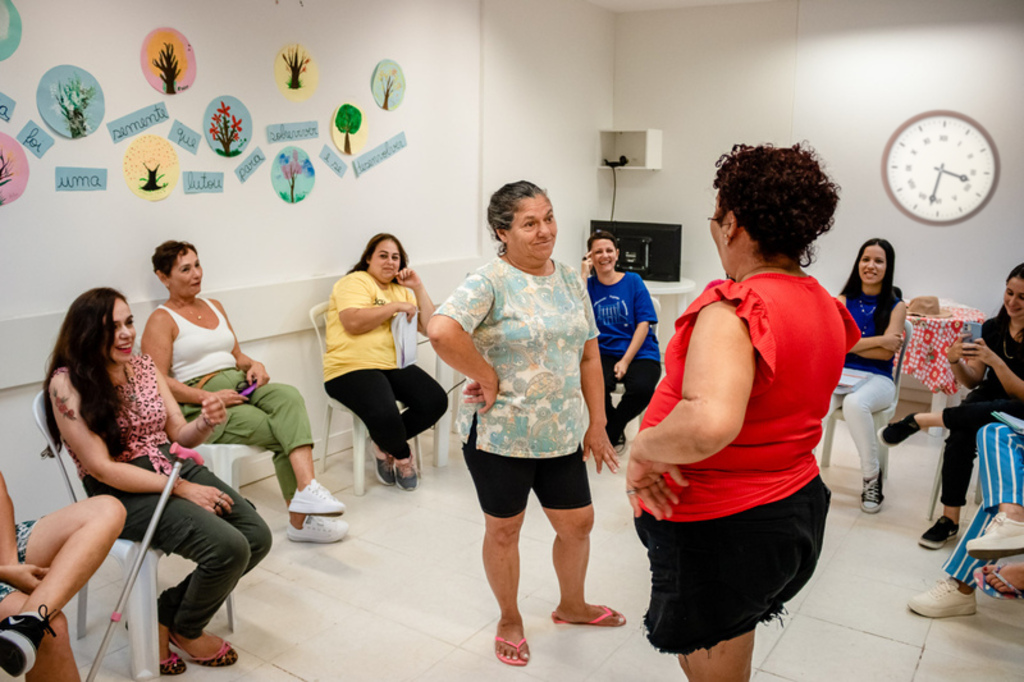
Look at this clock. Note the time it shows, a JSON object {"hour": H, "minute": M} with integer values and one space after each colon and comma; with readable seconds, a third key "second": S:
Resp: {"hour": 3, "minute": 32}
